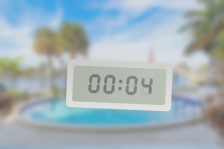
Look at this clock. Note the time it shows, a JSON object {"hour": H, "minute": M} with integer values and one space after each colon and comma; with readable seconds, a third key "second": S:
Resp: {"hour": 0, "minute": 4}
